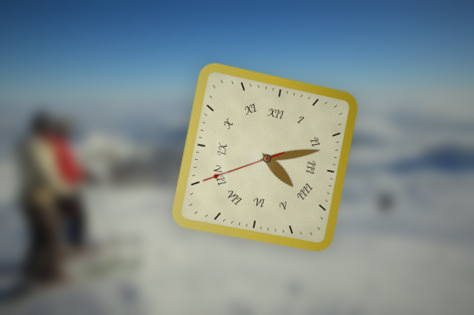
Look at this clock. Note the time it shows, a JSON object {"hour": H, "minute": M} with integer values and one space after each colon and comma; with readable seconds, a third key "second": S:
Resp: {"hour": 4, "minute": 11, "second": 40}
